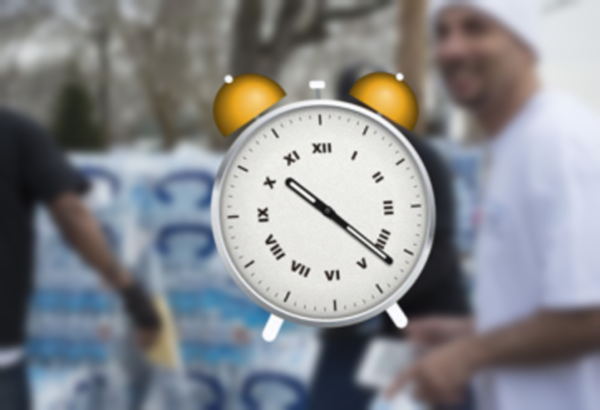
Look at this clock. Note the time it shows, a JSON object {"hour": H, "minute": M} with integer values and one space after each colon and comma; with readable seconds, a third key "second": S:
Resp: {"hour": 10, "minute": 22}
